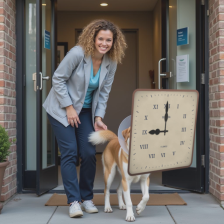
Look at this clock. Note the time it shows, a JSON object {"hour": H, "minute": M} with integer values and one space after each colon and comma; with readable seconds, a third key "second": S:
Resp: {"hour": 9, "minute": 0}
